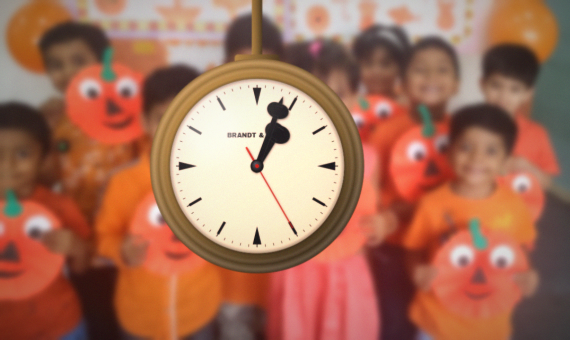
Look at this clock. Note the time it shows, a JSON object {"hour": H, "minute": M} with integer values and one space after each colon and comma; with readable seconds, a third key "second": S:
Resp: {"hour": 1, "minute": 3, "second": 25}
